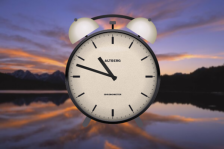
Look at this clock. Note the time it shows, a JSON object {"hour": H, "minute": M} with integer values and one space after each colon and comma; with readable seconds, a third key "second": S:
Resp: {"hour": 10, "minute": 48}
